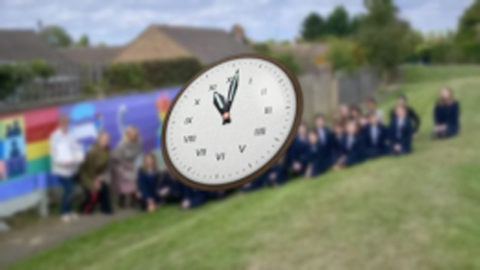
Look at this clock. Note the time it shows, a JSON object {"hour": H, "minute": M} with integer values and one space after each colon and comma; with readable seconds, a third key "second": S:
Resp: {"hour": 11, "minute": 1}
